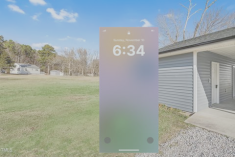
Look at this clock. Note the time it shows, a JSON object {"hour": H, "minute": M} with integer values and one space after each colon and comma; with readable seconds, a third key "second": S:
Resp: {"hour": 6, "minute": 34}
